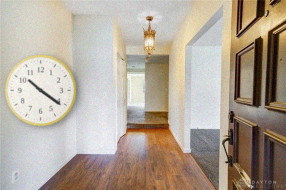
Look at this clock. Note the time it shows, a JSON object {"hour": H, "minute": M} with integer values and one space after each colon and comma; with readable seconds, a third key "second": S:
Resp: {"hour": 10, "minute": 21}
